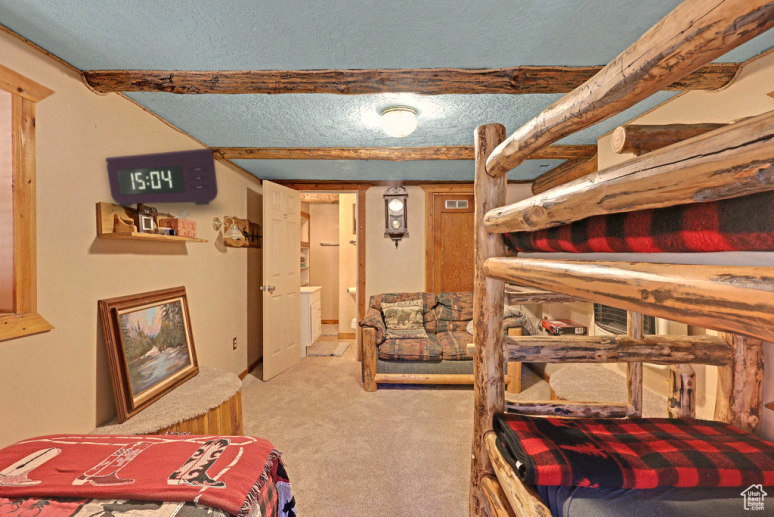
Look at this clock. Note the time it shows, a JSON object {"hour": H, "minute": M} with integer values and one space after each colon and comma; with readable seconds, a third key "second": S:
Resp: {"hour": 15, "minute": 4}
